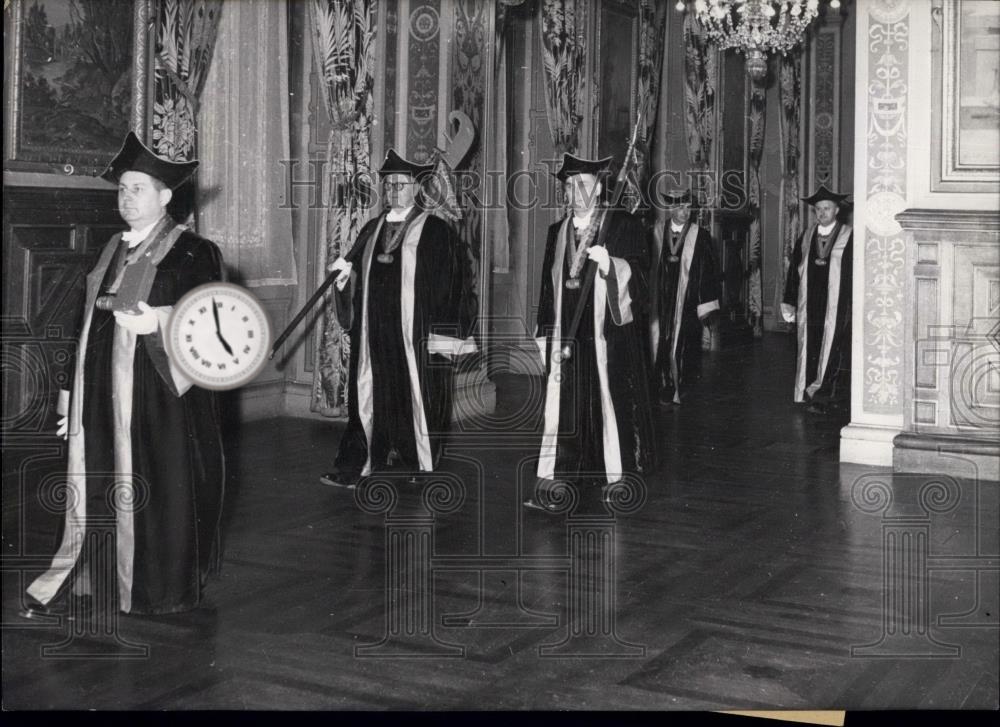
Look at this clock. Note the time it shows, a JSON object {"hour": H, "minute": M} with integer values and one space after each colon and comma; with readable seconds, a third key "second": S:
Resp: {"hour": 4, "minute": 59}
